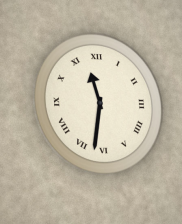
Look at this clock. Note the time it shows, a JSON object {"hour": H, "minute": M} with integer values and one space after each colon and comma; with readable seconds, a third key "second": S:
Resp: {"hour": 11, "minute": 32}
